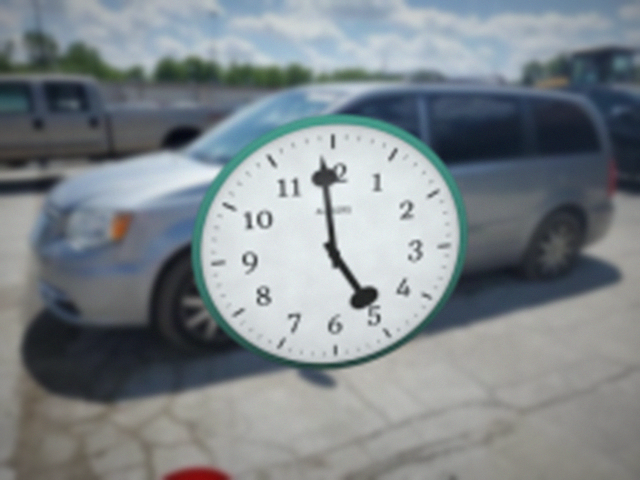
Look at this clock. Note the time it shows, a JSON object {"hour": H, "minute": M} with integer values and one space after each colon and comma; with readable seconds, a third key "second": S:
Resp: {"hour": 4, "minute": 59}
